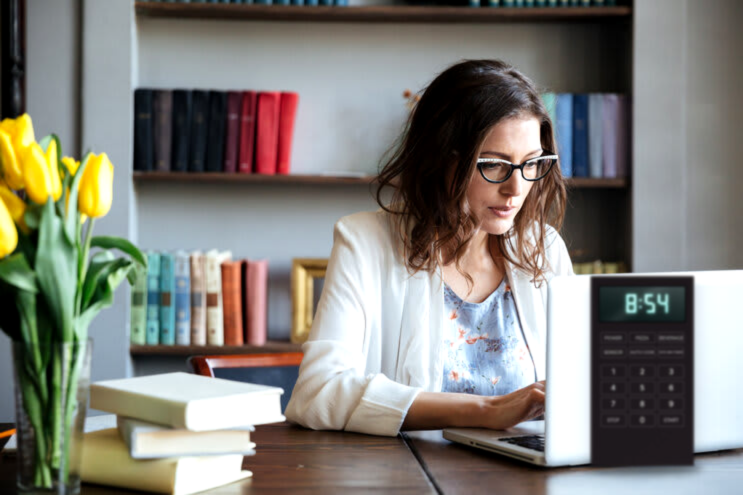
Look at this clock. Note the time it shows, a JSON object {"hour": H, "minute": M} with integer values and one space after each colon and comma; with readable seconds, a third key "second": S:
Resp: {"hour": 8, "minute": 54}
